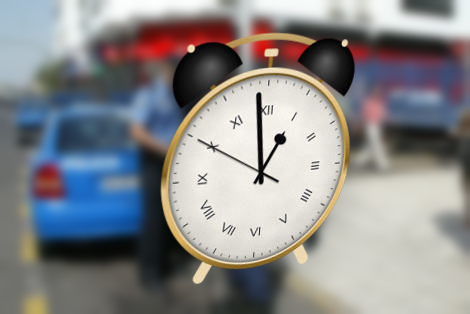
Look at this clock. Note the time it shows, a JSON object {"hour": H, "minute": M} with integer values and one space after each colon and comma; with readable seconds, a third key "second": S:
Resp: {"hour": 12, "minute": 58, "second": 50}
